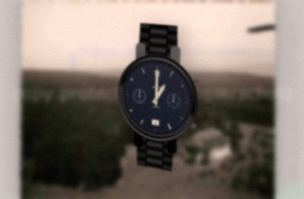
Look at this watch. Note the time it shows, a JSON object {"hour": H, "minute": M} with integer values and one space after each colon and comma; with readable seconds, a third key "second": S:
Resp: {"hour": 1, "minute": 0}
